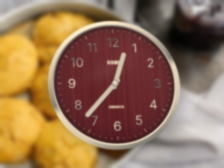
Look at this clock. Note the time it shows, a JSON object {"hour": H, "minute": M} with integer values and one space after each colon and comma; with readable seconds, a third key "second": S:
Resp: {"hour": 12, "minute": 37}
